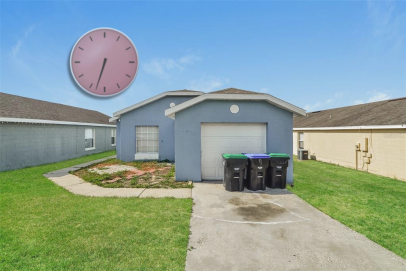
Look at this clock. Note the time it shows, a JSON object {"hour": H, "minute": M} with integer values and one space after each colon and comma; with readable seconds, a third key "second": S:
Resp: {"hour": 6, "minute": 33}
